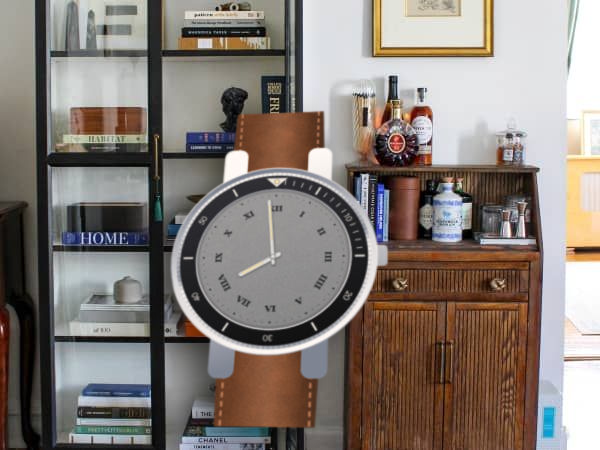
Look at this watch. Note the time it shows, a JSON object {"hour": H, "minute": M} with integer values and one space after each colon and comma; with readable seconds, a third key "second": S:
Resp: {"hour": 7, "minute": 59}
